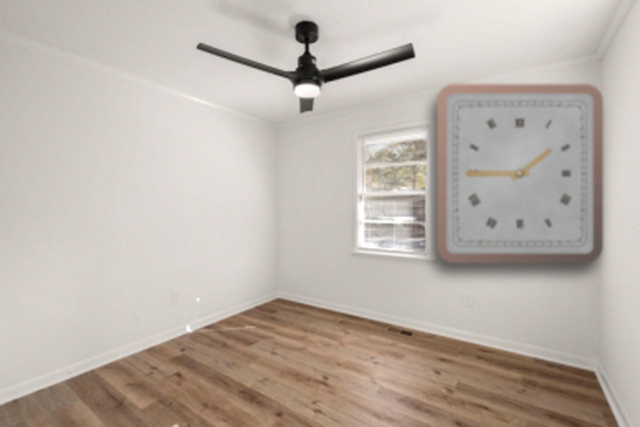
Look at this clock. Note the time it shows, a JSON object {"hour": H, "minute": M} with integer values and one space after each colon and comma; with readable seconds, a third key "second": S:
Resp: {"hour": 1, "minute": 45}
